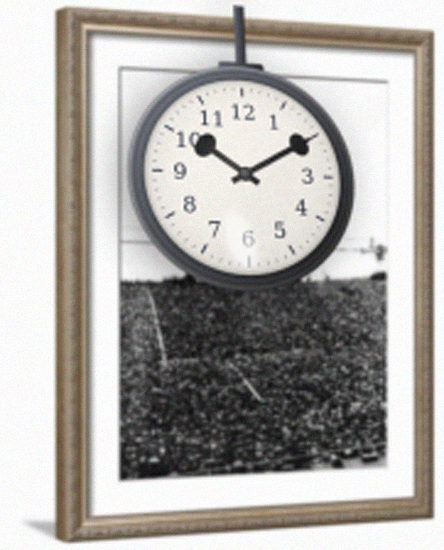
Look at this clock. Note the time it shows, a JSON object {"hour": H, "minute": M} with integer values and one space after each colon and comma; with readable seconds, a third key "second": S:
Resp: {"hour": 10, "minute": 10}
